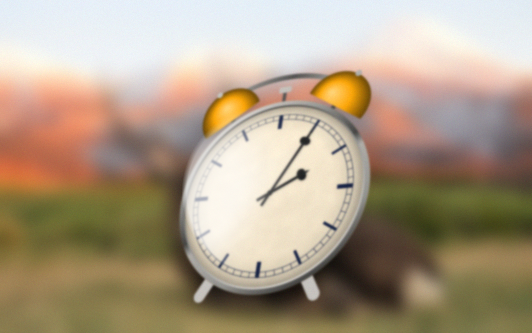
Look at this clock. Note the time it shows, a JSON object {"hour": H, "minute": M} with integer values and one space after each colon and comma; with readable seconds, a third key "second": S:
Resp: {"hour": 2, "minute": 5}
